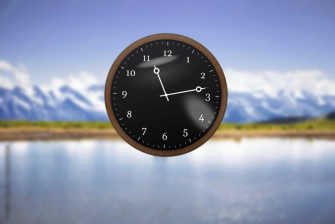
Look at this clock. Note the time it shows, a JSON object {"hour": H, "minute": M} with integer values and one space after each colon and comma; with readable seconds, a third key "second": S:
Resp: {"hour": 11, "minute": 13}
